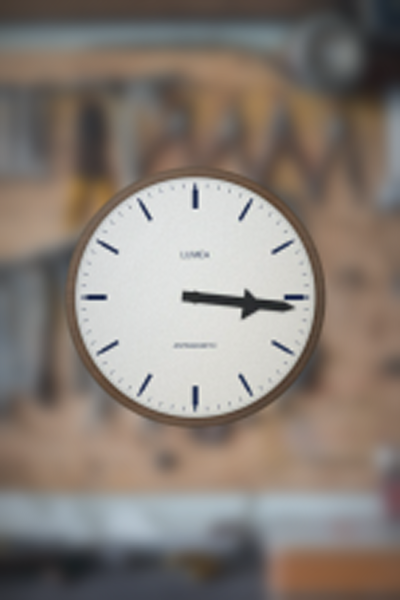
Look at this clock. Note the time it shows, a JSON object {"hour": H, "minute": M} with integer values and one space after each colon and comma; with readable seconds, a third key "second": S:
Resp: {"hour": 3, "minute": 16}
